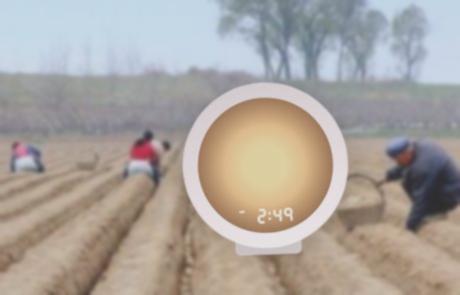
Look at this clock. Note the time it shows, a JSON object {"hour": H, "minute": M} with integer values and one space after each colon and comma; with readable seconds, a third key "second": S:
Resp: {"hour": 2, "minute": 49}
